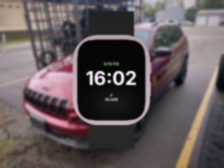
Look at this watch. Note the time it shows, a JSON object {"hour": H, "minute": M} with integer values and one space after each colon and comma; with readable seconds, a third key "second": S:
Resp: {"hour": 16, "minute": 2}
